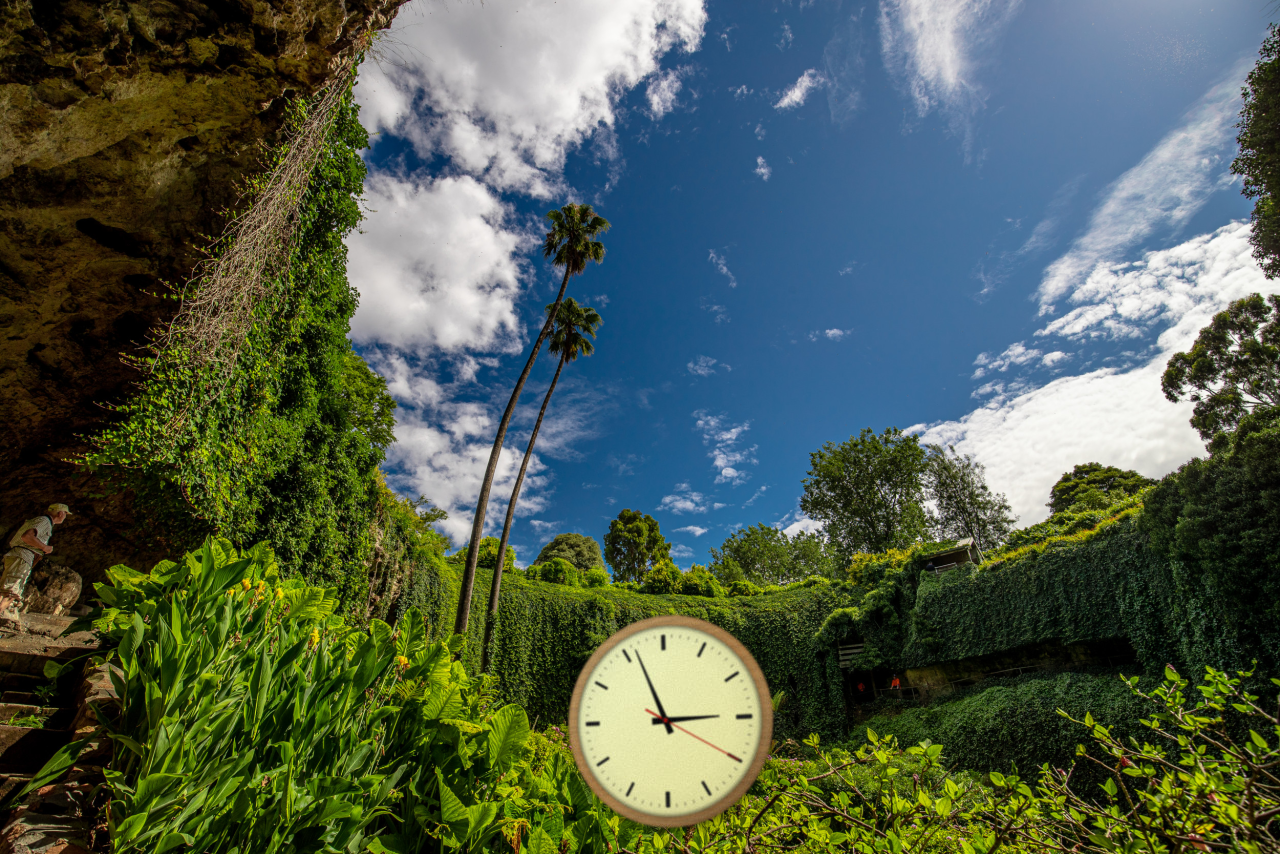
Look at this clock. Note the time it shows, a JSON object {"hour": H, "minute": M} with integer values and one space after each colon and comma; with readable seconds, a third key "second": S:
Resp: {"hour": 2, "minute": 56, "second": 20}
